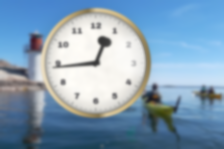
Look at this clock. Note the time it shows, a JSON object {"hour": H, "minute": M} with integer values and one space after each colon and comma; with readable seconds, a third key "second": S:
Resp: {"hour": 12, "minute": 44}
